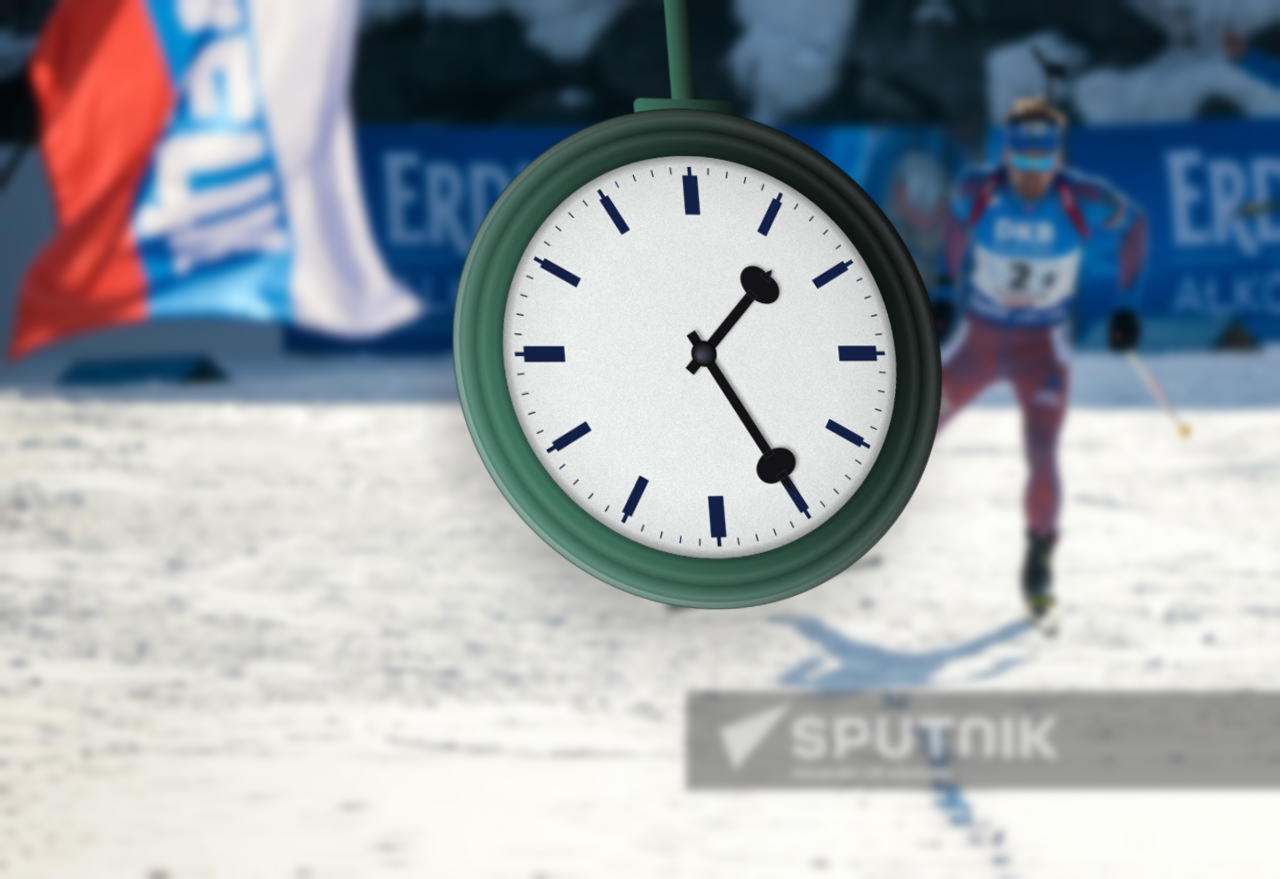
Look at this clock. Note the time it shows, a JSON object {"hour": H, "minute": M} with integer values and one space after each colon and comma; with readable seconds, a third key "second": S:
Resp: {"hour": 1, "minute": 25}
